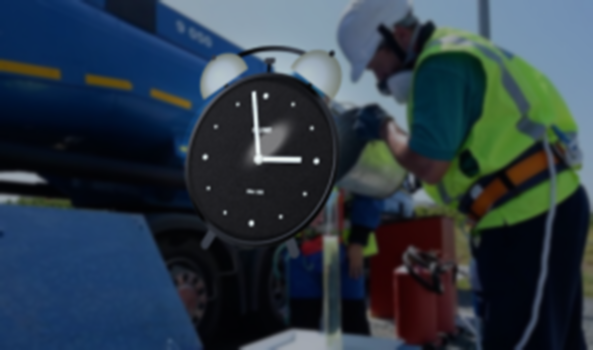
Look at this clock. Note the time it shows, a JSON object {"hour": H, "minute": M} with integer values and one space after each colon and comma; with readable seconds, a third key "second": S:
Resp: {"hour": 2, "minute": 58}
